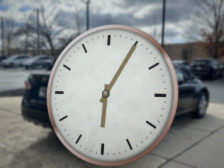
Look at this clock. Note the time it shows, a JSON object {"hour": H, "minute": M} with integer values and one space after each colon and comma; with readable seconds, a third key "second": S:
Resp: {"hour": 6, "minute": 5}
